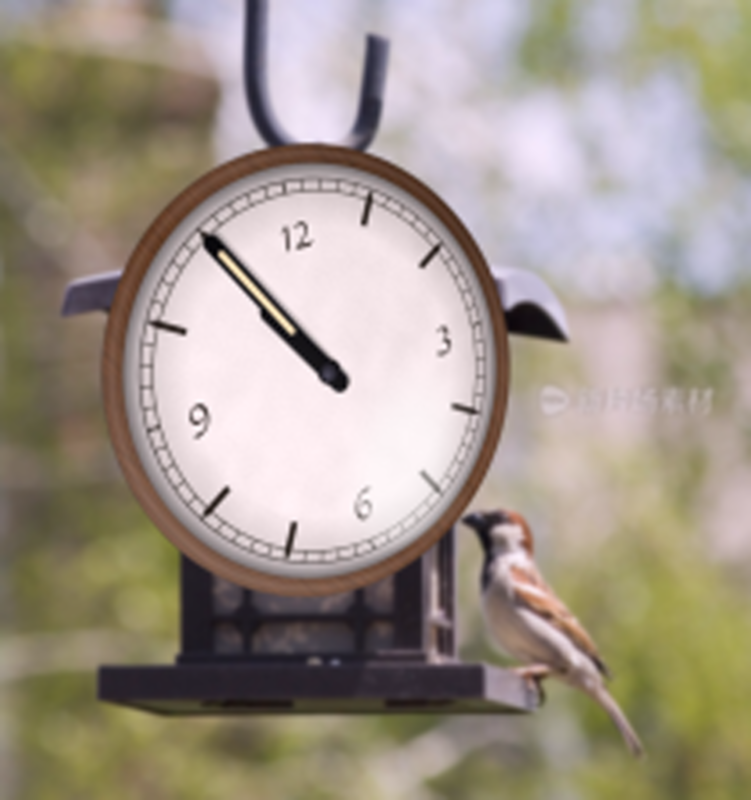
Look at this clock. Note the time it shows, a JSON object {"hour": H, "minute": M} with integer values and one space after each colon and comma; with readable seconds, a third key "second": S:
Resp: {"hour": 10, "minute": 55}
